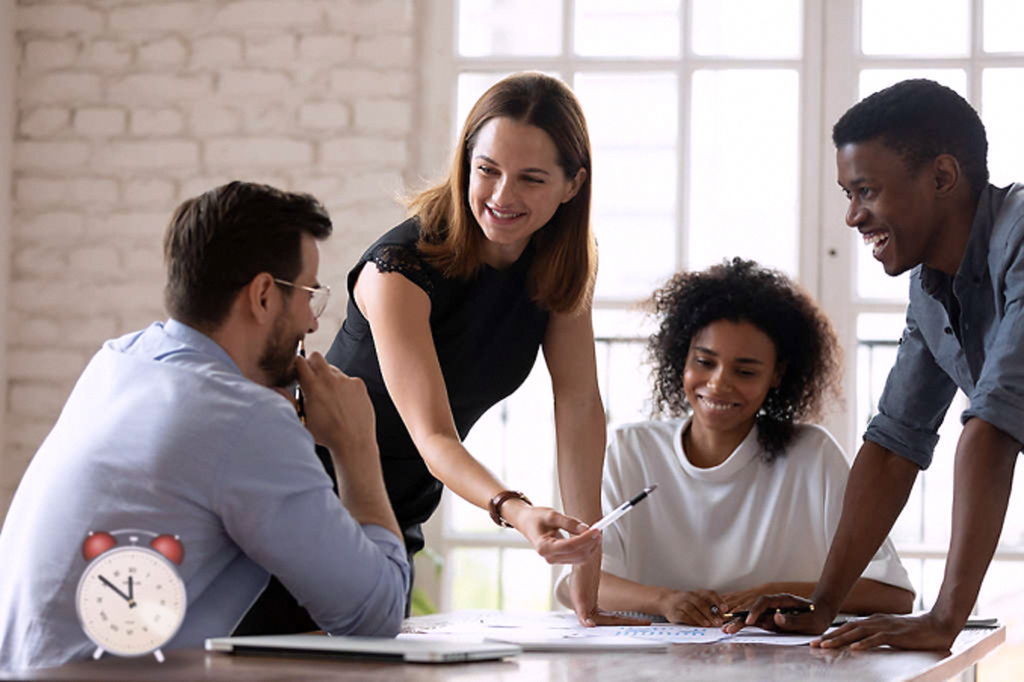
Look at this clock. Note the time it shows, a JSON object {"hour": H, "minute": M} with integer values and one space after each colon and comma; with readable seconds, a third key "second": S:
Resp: {"hour": 11, "minute": 51}
